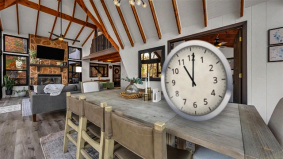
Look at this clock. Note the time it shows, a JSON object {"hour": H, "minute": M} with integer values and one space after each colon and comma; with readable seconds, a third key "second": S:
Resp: {"hour": 11, "minute": 1}
